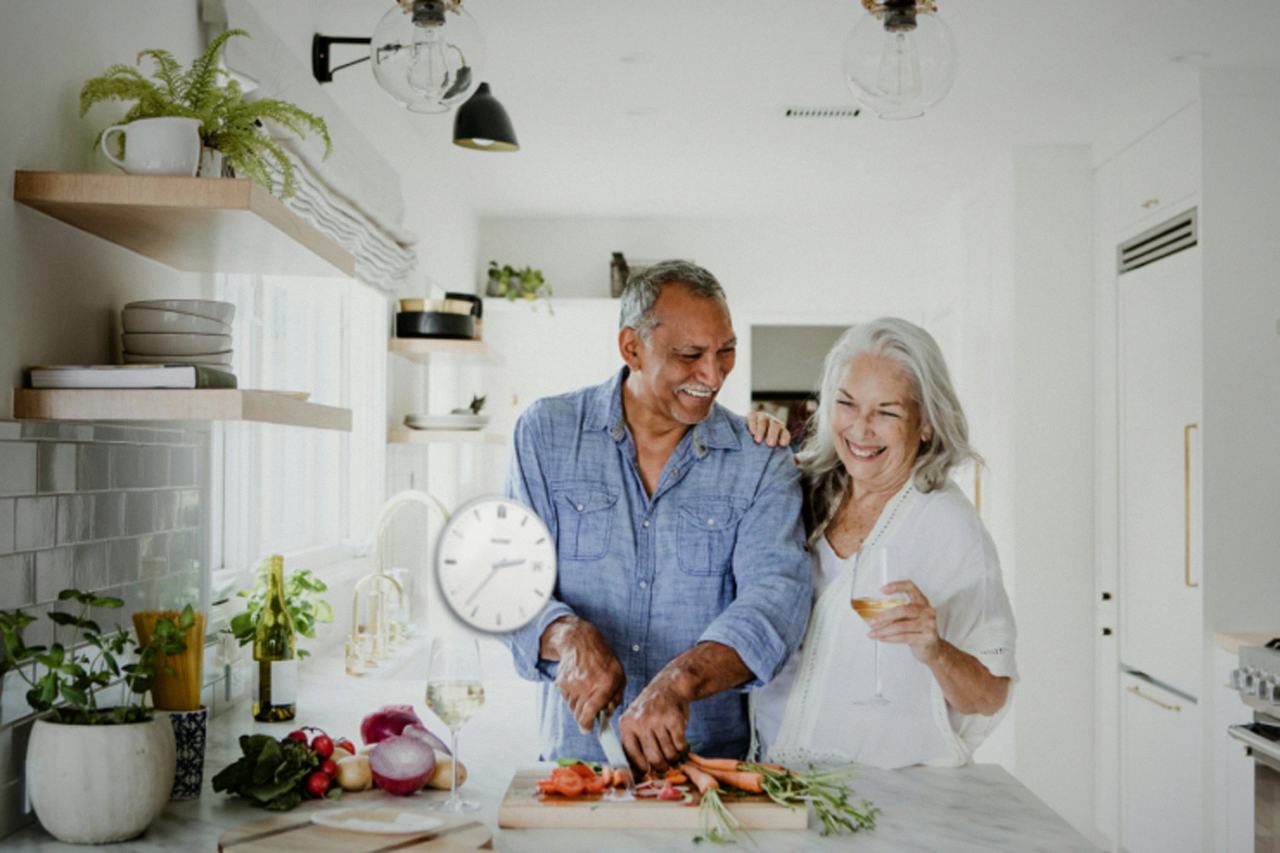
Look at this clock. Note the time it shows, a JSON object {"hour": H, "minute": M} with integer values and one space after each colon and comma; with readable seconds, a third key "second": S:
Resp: {"hour": 2, "minute": 37}
